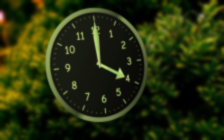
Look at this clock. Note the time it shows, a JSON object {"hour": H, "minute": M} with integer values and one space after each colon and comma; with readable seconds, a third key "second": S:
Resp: {"hour": 4, "minute": 0}
